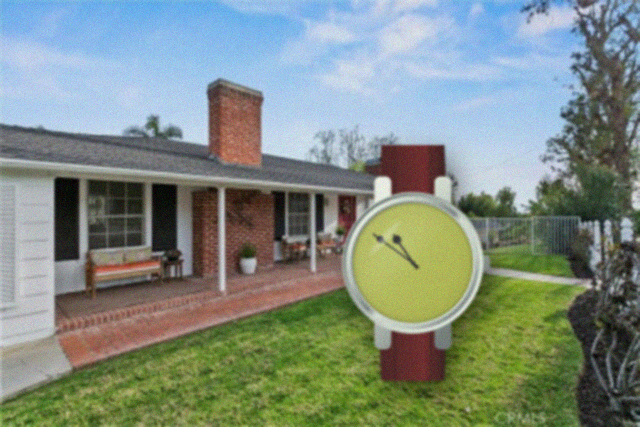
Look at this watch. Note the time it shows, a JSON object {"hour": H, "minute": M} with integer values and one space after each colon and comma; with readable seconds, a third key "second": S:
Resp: {"hour": 10, "minute": 51}
